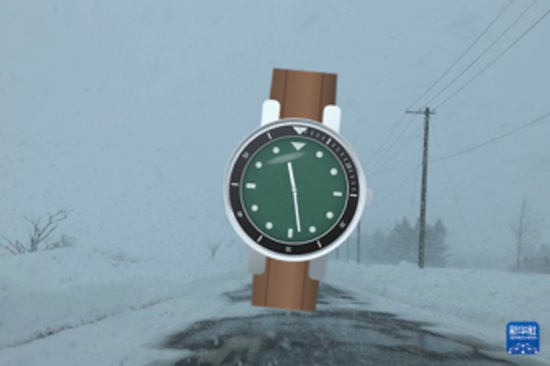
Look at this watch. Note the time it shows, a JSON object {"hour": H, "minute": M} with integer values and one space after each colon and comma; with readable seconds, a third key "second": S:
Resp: {"hour": 11, "minute": 28}
